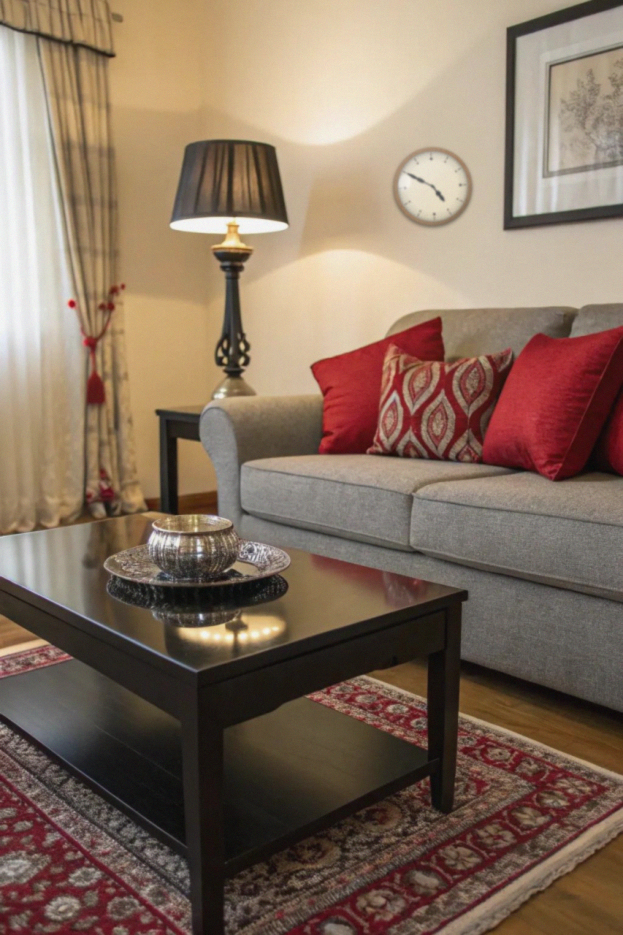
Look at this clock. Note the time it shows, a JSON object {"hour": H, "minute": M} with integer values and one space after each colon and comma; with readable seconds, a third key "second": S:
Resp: {"hour": 4, "minute": 50}
